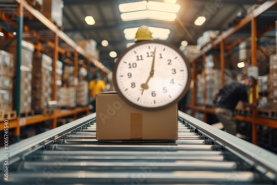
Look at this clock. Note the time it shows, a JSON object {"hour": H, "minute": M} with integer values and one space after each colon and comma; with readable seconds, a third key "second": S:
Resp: {"hour": 7, "minute": 2}
